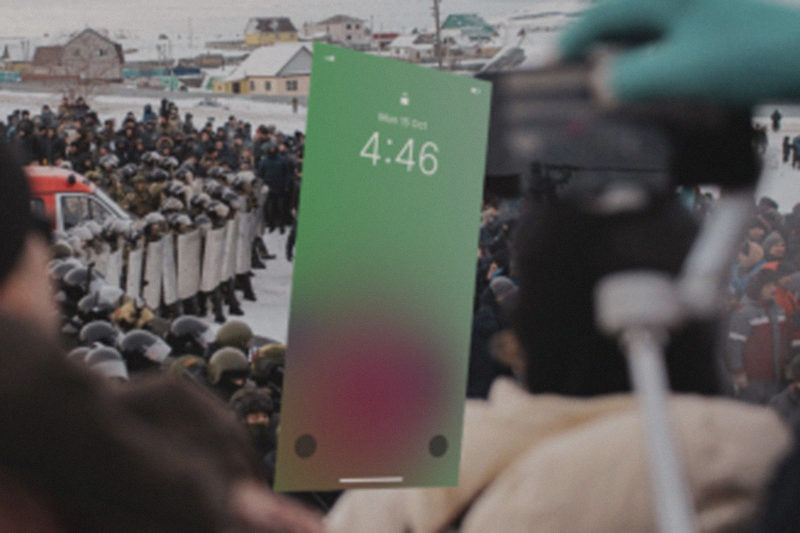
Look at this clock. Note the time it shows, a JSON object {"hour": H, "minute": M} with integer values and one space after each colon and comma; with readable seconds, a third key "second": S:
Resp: {"hour": 4, "minute": 46}
